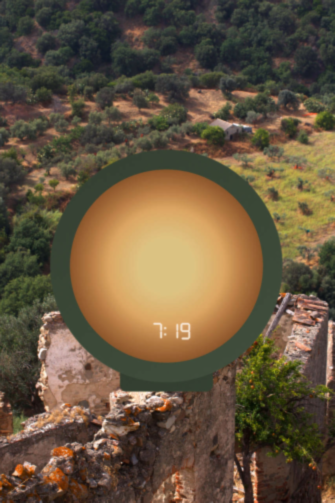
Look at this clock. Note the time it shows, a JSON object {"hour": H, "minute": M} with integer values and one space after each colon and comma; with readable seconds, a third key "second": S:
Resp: {"hour": 7, "minute": 19}
